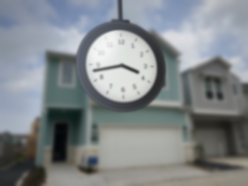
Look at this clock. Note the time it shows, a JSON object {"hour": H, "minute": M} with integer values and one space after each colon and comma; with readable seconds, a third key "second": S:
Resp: {"hour": 3, "minute": 43}
